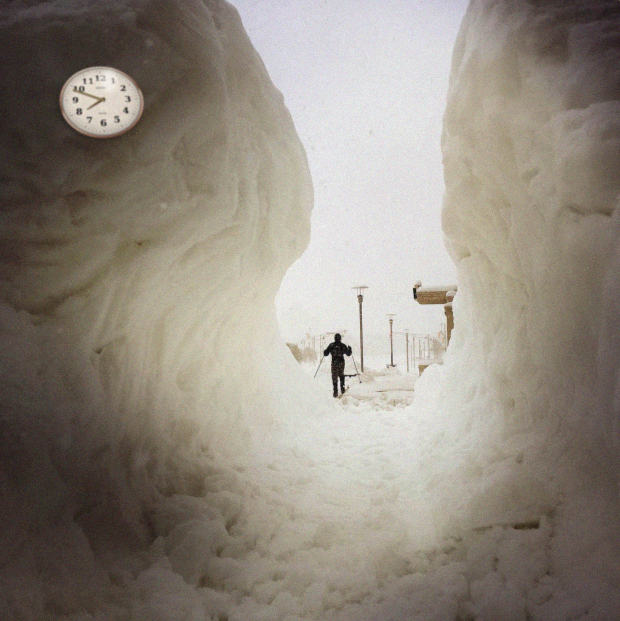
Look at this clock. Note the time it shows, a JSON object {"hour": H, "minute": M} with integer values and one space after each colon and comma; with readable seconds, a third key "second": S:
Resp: {"hour": 7, "minute": 49}
